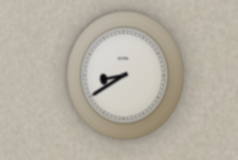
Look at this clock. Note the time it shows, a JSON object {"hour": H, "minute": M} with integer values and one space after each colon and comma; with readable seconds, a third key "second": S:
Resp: {"hour": 8, "minute": 40}
